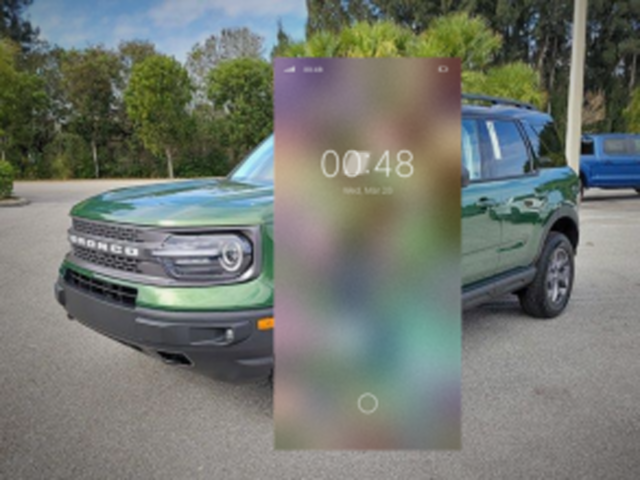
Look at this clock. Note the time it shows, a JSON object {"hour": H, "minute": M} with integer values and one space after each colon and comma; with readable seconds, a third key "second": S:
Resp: {"hour": 0, "minute": 48}
